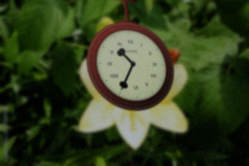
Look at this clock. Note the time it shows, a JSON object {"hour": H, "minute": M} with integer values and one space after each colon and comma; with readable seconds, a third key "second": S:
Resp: {"hour": 10, "minute": 35}
